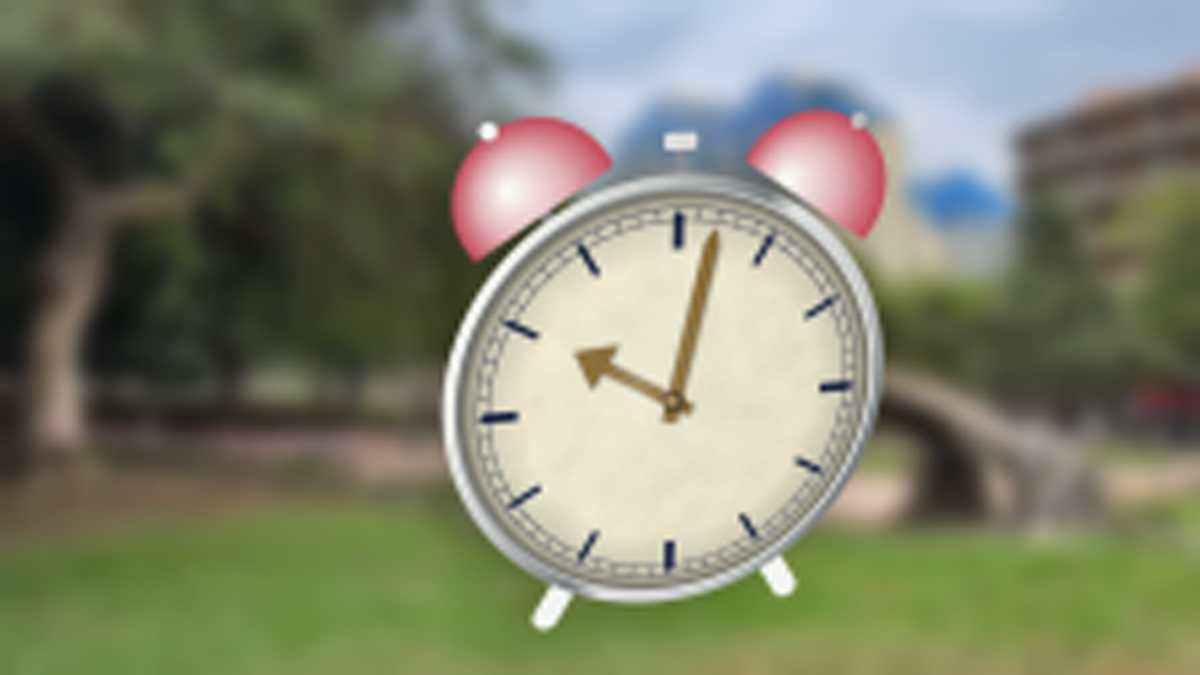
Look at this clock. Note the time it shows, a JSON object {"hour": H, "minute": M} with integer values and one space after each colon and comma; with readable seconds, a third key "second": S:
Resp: {"hour": 10, "minute": 2}
